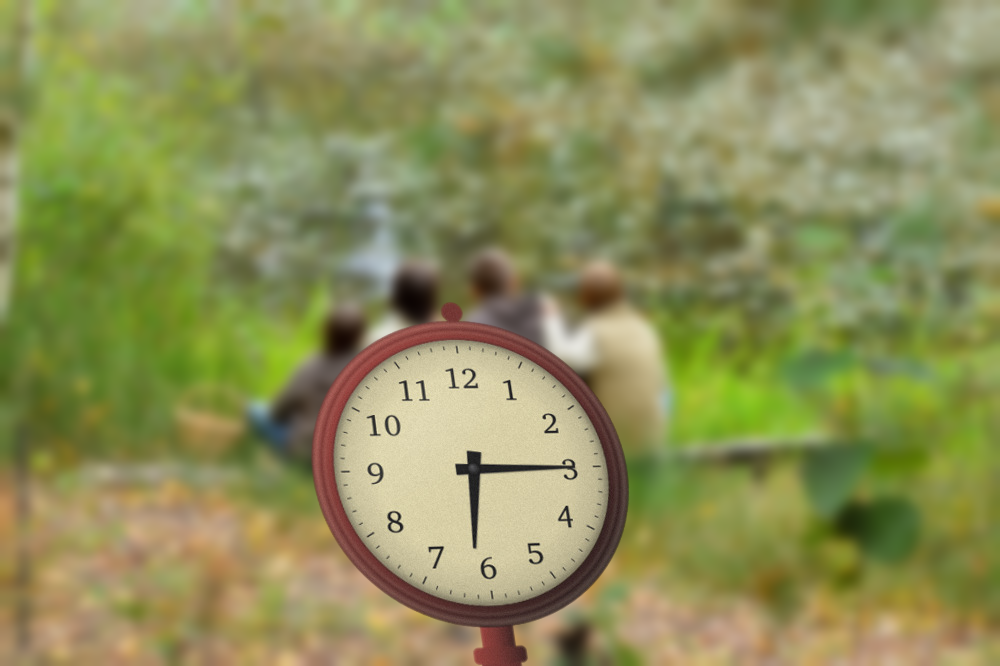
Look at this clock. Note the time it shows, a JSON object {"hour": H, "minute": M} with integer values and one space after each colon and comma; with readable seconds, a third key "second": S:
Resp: {"hour": 6, "minute": 15}
